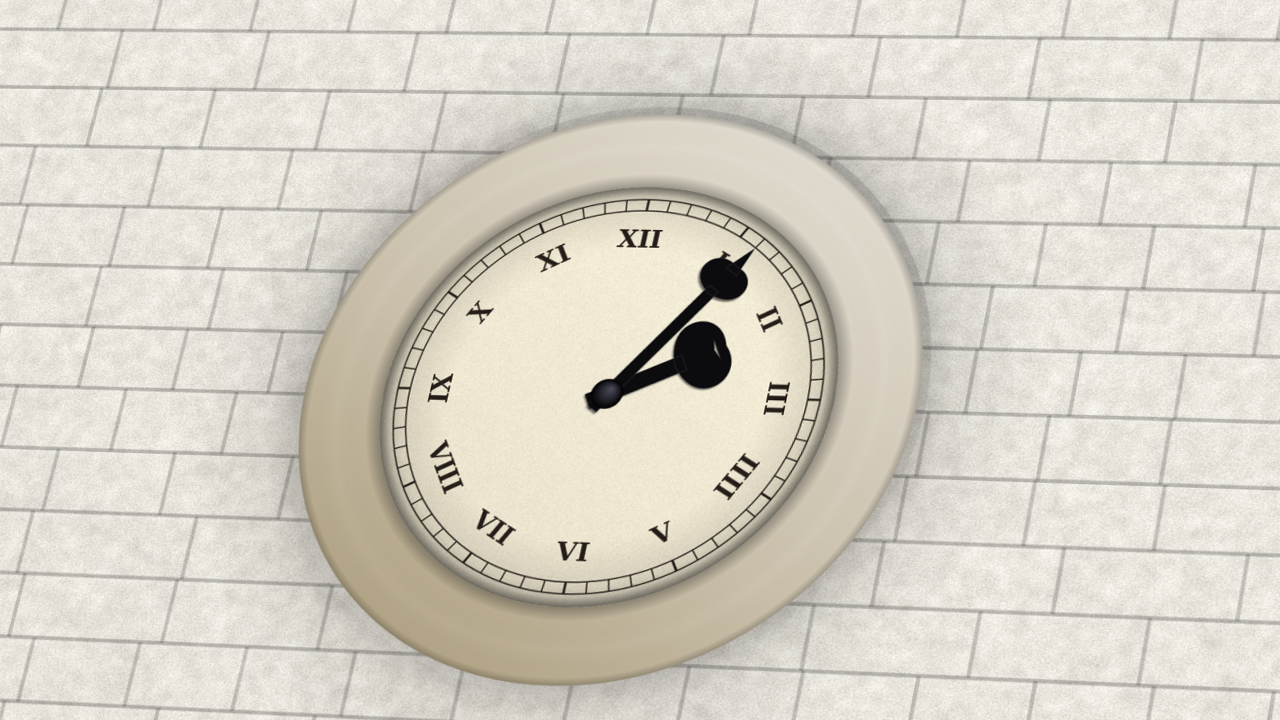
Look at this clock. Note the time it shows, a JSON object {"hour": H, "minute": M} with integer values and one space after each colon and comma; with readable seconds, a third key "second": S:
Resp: {"hour": 2, "minute": 6}
